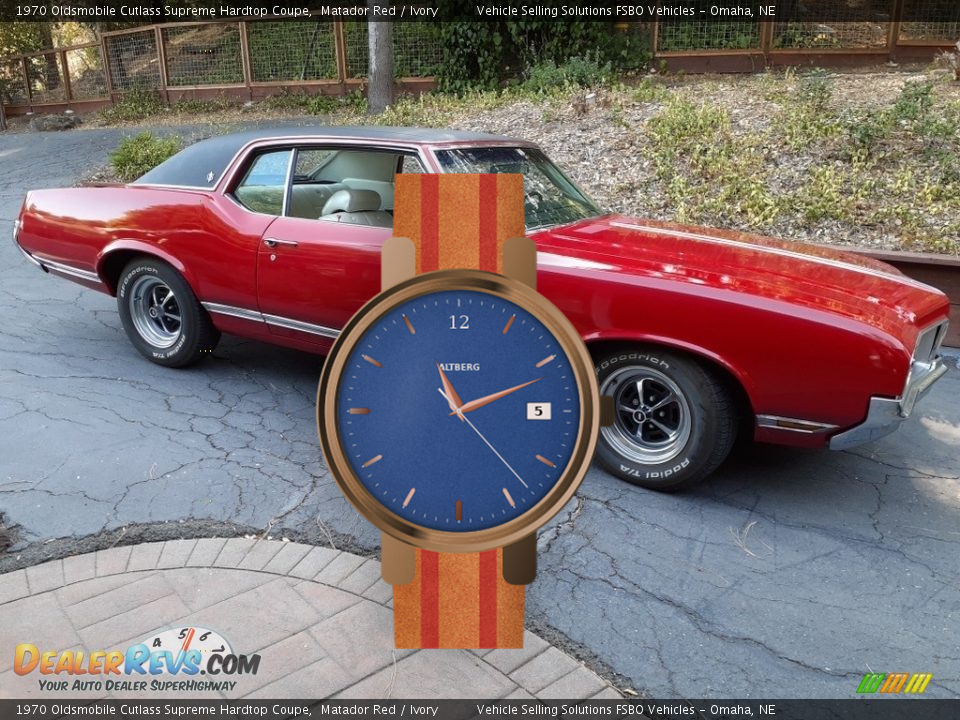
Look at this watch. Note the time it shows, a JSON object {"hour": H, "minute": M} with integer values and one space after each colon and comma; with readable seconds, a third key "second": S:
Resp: {"hour": 11, "minute": 11, "second": 23}
